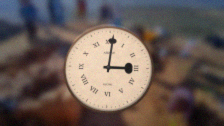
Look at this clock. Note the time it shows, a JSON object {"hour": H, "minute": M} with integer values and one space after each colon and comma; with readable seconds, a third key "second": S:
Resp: {"hour": 3, "minute": 1}
